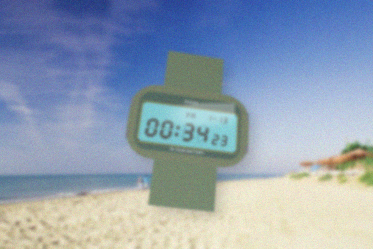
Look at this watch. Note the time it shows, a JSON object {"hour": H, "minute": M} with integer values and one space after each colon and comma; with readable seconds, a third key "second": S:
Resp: {"hour": 0, "minute": 34}
